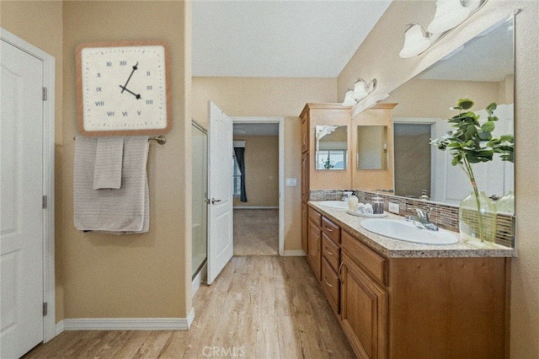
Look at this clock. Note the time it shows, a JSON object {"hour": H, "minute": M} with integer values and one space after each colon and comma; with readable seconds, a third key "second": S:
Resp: {"hour": 4, "minute": 5}
